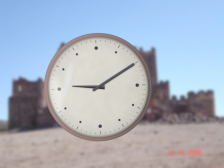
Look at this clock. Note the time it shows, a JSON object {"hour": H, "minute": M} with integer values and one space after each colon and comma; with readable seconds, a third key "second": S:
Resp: {"hour": 9, "minute": 10}
